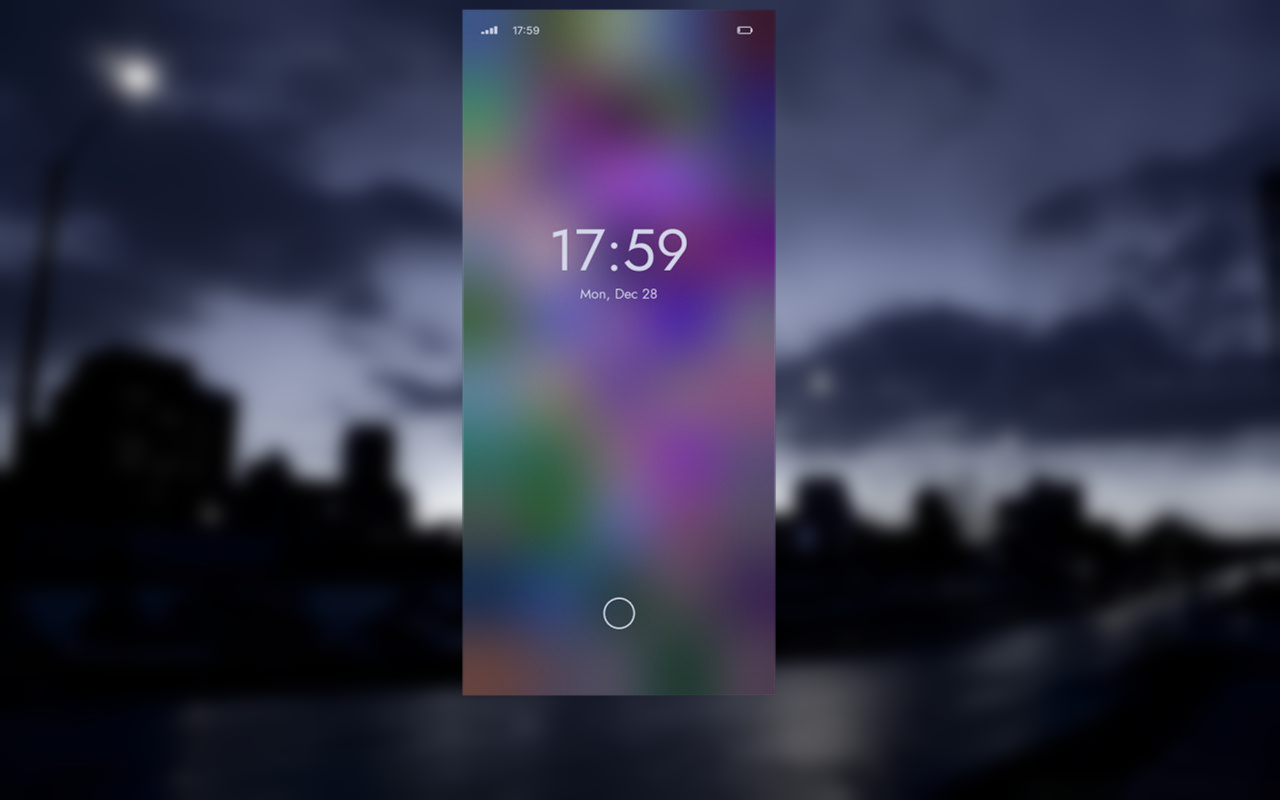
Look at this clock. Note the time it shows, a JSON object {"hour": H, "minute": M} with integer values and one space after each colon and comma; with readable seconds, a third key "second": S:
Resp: {"hour": 17, "minute": 59}
